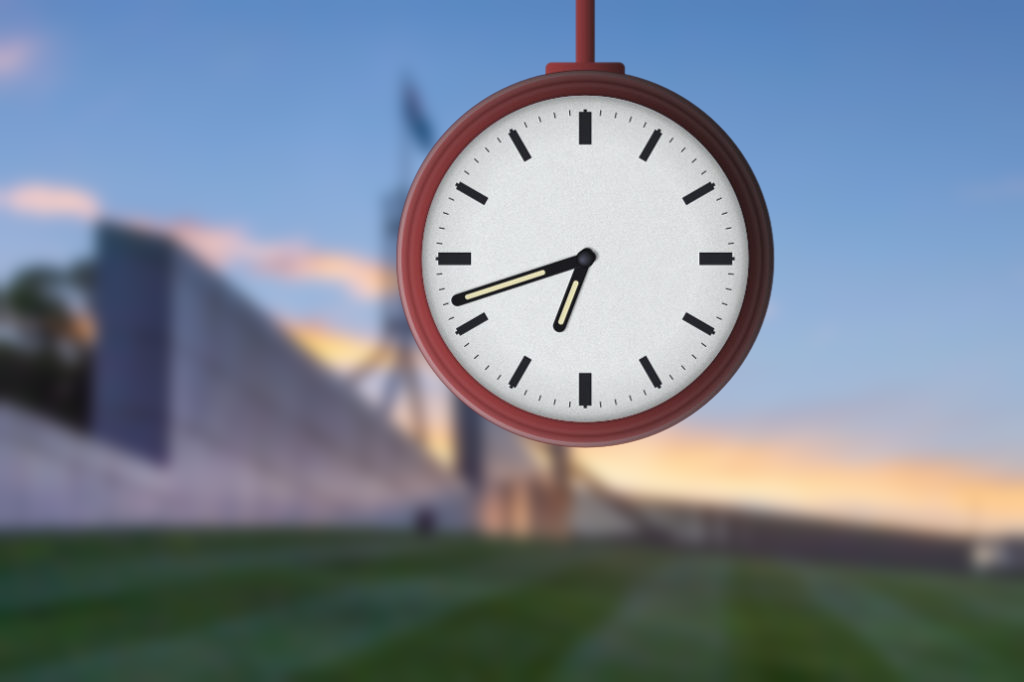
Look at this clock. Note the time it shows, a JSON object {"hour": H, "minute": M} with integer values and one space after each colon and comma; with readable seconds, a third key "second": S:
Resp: {"hour": 6, "minute": 42}
